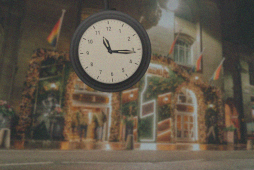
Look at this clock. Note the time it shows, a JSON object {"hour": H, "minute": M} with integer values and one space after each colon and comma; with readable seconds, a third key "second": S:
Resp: {"hour": 11, "minute": 16}
